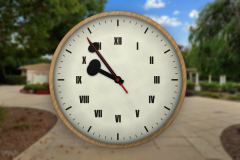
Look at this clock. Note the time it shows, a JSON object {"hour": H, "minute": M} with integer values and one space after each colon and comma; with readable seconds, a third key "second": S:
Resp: {"hour": 9, "minute": 53, "second": 54}
